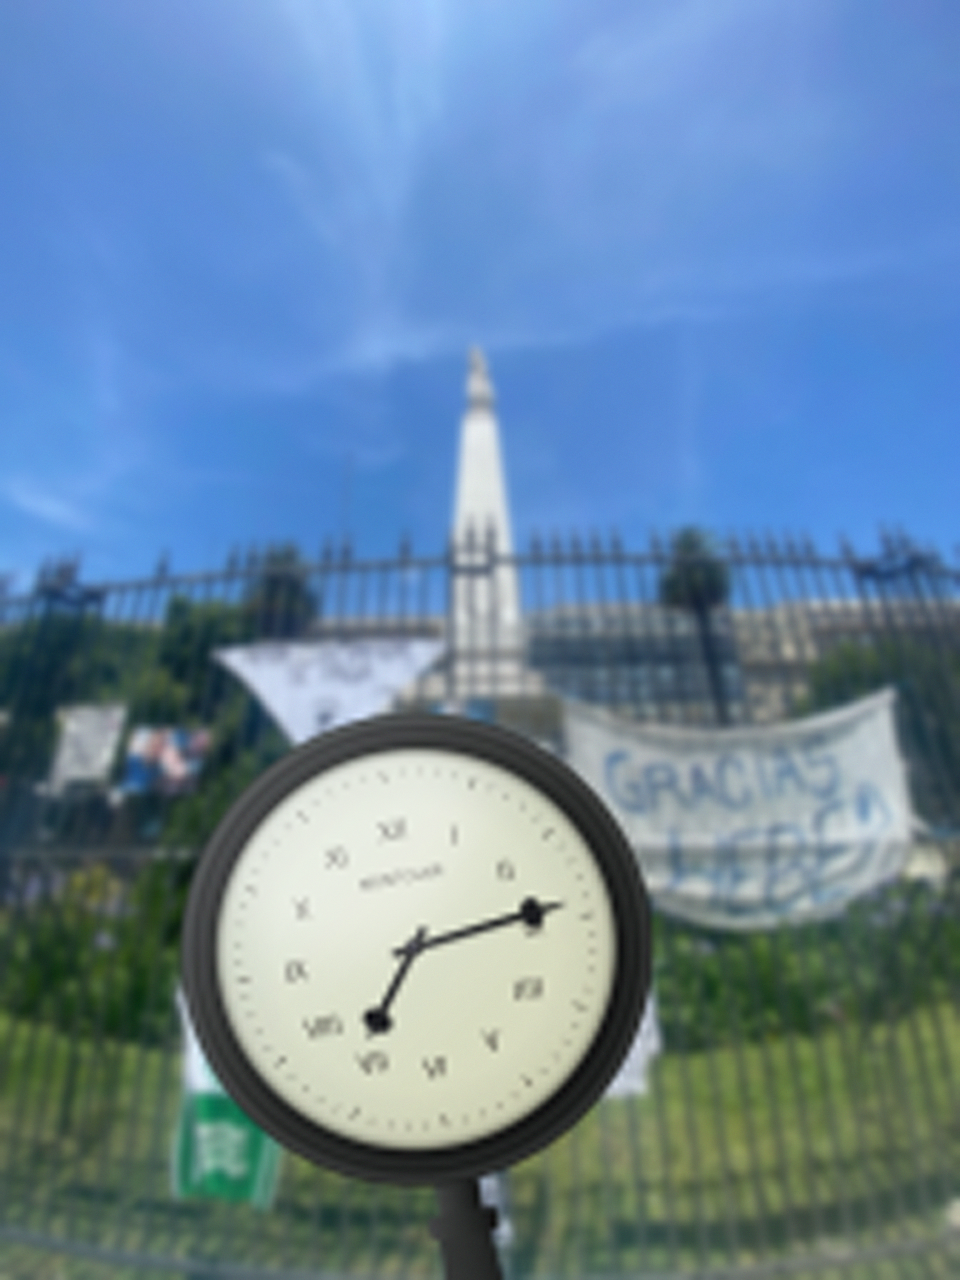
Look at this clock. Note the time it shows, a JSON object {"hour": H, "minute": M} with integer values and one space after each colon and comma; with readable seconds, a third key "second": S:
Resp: {"hour": 7, "minute": 14}
